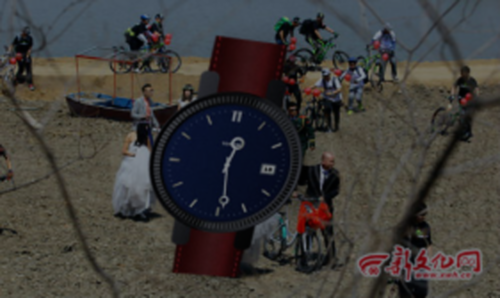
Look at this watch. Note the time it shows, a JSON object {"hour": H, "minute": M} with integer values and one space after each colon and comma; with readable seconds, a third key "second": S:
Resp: {"hour": 12, "minute": 29}
